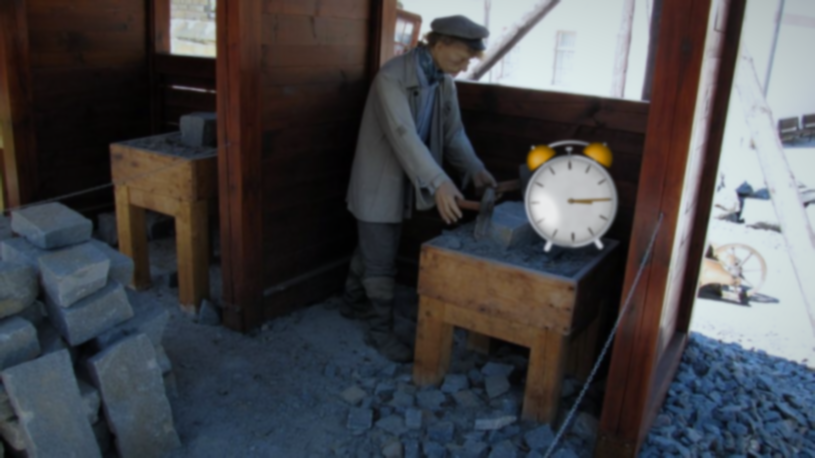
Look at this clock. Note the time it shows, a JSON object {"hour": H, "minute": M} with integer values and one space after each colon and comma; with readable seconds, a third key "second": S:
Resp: {"hour": 3, "minute": 15}
